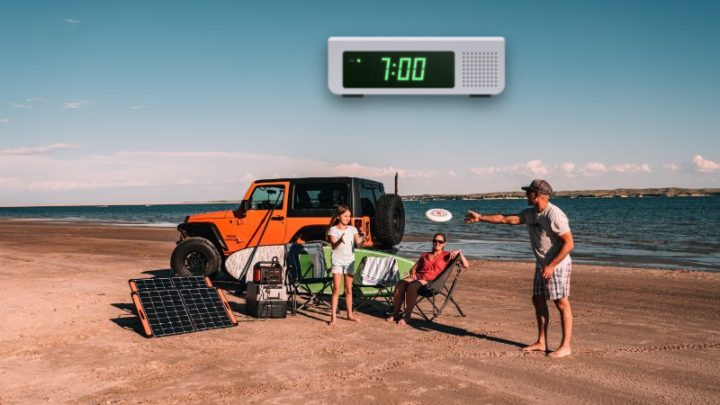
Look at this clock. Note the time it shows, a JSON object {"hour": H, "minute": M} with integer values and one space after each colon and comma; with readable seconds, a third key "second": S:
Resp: {"hour": 7, "minute": 0}
